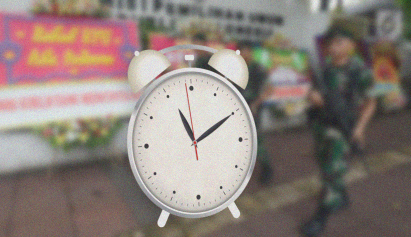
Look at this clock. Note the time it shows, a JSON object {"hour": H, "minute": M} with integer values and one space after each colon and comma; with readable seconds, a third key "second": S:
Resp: {"hour": 11, "minute": 9, "second": 59}
